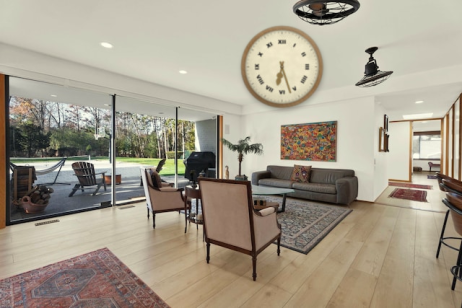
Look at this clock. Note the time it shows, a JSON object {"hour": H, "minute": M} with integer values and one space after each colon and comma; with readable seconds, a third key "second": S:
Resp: {"hour": 6, "minute": 27}
